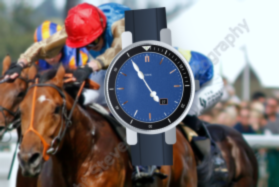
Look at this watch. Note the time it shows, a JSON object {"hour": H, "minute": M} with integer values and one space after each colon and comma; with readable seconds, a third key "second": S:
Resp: {"hour": 4, "minute": 55}
